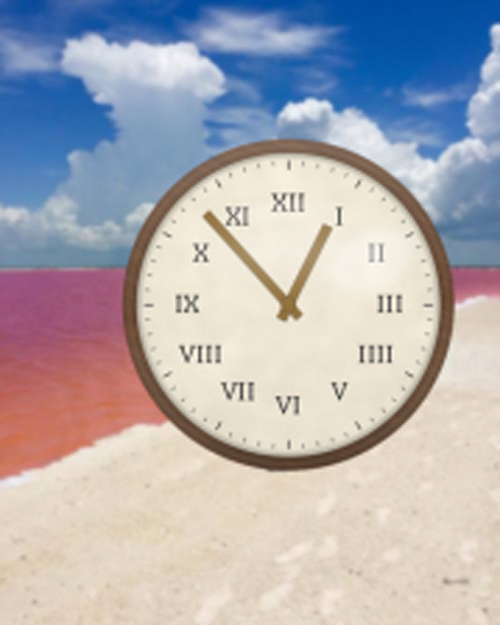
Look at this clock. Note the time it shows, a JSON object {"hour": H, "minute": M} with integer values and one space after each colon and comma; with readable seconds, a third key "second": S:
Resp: {"hour": 12, "minute": 53}
